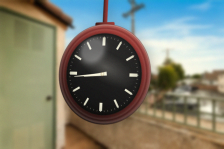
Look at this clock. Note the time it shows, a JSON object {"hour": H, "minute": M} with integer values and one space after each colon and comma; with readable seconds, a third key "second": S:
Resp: {"hour": 8, "minute": 44}
